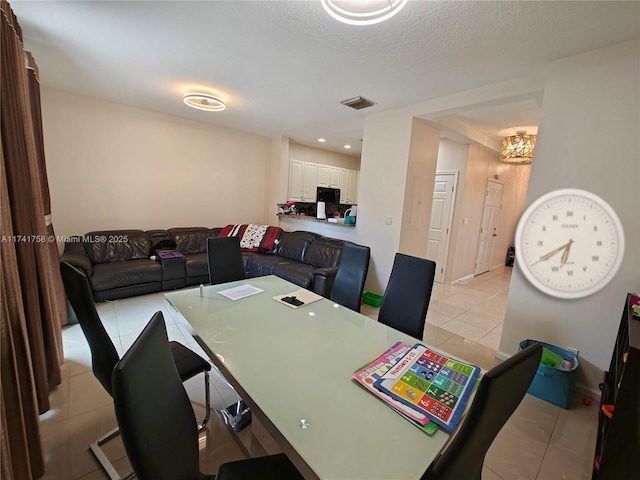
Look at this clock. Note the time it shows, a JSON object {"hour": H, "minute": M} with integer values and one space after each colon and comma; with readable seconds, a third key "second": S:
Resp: {"hour": 6, "minute": 40}
